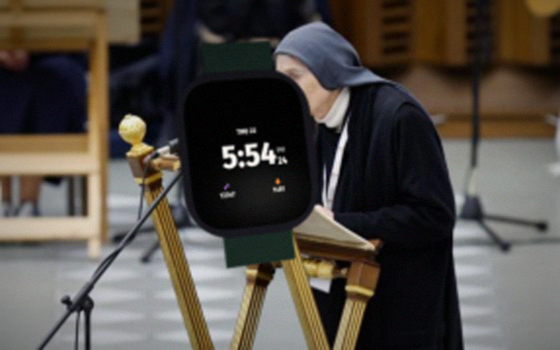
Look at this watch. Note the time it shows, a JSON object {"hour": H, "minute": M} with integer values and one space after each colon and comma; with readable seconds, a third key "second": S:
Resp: {"hour": 5, "minute": 54}
